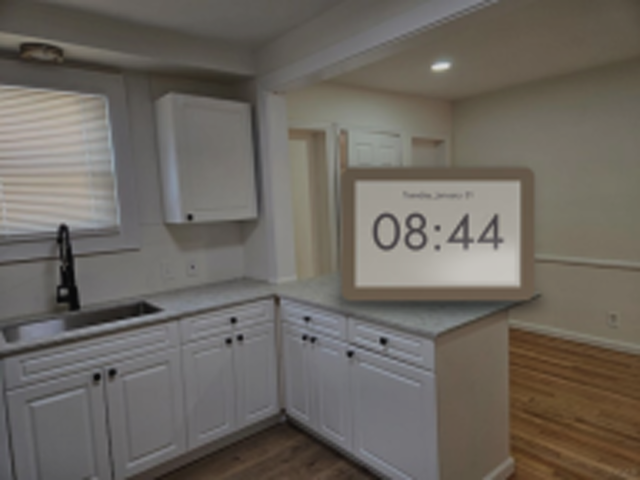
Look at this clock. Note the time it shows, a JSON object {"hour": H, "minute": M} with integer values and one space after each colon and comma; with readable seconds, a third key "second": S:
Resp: {"hour": 8, "minute": 44}
